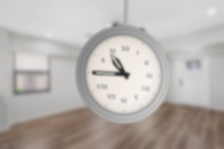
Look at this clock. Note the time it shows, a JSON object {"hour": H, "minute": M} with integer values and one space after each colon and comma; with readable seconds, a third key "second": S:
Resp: {"hour": 10, "minute": 45}
